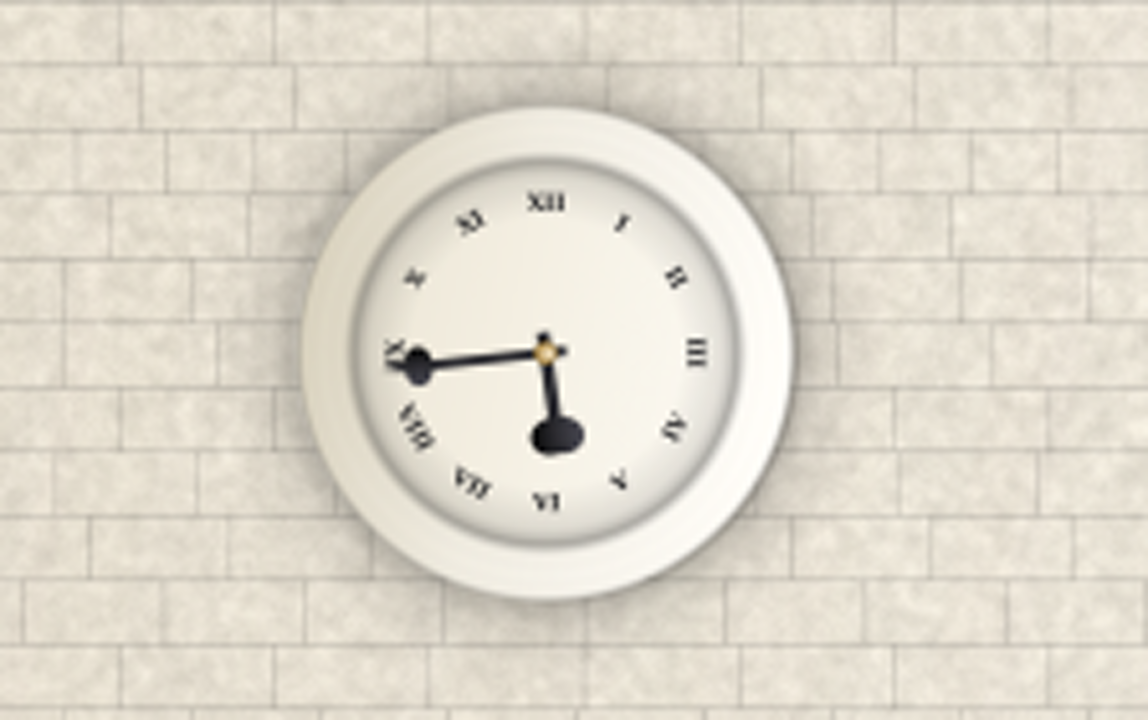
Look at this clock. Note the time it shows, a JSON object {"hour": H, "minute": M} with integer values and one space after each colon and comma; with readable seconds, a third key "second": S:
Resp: {"hour": 5, "minute": 44}
